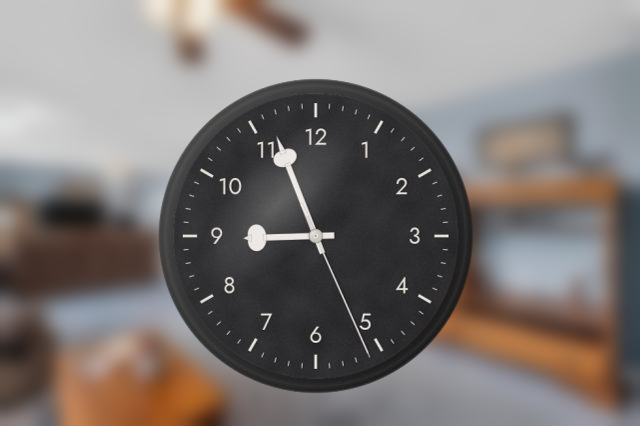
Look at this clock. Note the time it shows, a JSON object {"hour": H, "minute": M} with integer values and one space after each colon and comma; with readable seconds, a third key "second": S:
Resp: {"hour": 8, "minute": 56, "second": 26}
